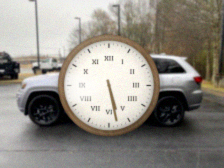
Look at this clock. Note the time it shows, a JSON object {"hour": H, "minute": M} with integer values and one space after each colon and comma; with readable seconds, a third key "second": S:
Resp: {"hour": 5, "minute": 28}
